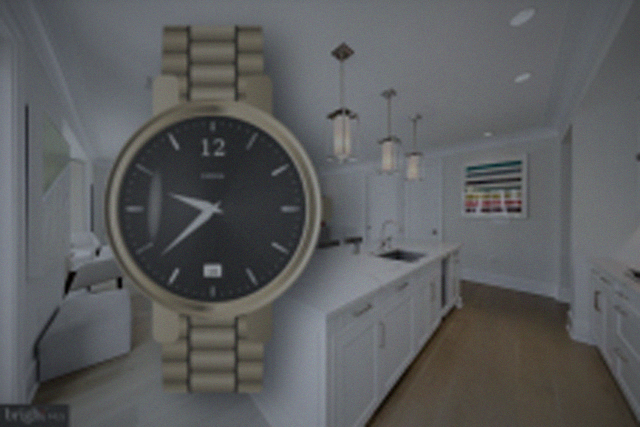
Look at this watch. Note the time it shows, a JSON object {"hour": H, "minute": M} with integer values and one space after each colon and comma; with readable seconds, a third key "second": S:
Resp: {"hour": 9, "minute": 38}
